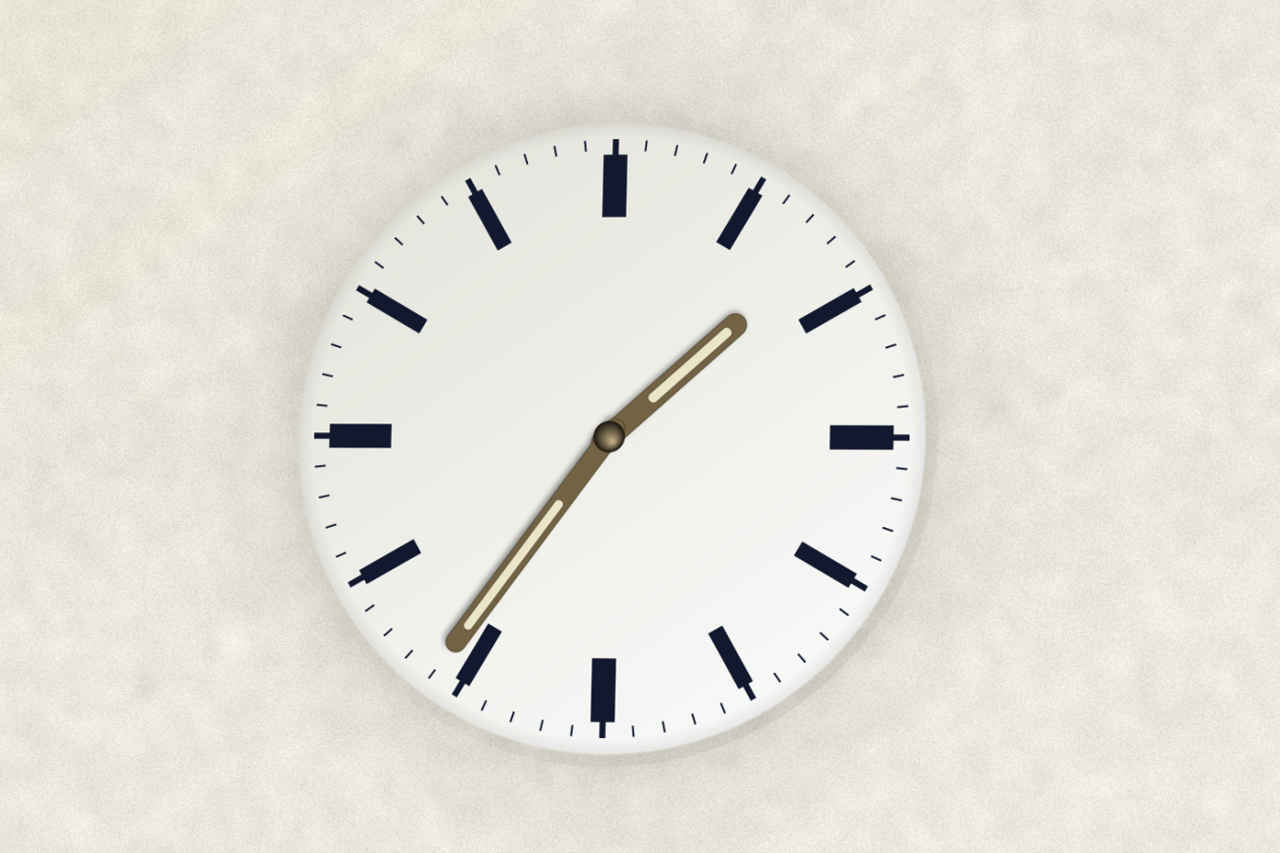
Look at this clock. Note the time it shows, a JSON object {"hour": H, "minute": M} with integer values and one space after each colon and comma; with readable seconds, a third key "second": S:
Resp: {"hour": 1, "minute": 36}
